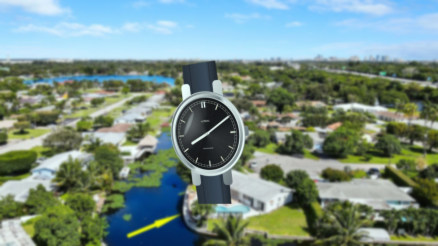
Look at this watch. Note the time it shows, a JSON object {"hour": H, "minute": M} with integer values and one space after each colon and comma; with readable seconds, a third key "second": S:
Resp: {"hour": 8, "minute": 10}
